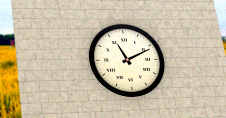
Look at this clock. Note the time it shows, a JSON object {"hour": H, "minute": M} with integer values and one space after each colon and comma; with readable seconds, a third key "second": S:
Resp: {"hour": 11, "minute": 11}
